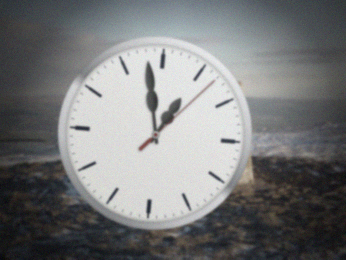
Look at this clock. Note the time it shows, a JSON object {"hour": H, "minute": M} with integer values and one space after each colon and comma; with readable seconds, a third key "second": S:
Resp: {"hour": 12, "minute": 58, "second": 7}
